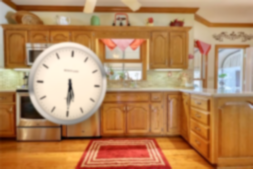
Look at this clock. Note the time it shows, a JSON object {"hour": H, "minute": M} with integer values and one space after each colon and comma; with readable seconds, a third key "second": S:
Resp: {"hour": 5, "minute": 30}
